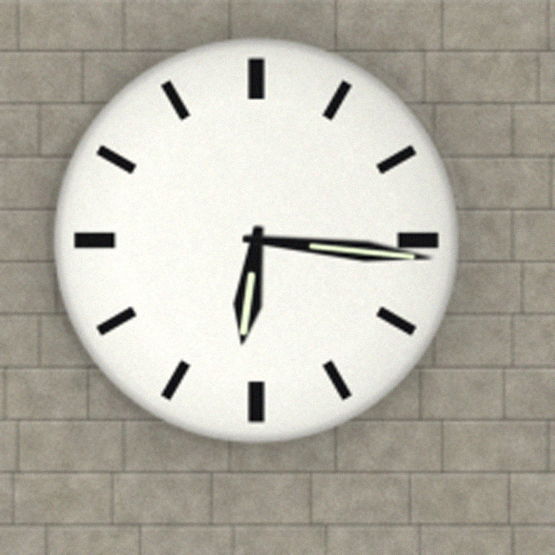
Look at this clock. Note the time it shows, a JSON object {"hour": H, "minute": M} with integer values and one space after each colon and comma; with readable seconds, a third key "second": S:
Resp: {"hour": 6, "minute": 16}
